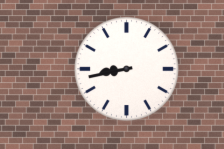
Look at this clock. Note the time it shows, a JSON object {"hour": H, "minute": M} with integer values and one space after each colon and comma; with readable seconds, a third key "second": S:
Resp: {"hour": 8, "minute": 43}
